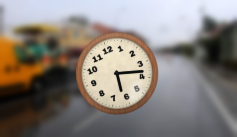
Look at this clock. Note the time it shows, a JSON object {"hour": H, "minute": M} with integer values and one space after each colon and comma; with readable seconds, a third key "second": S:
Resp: {"hour": 6, "minute": 18}
